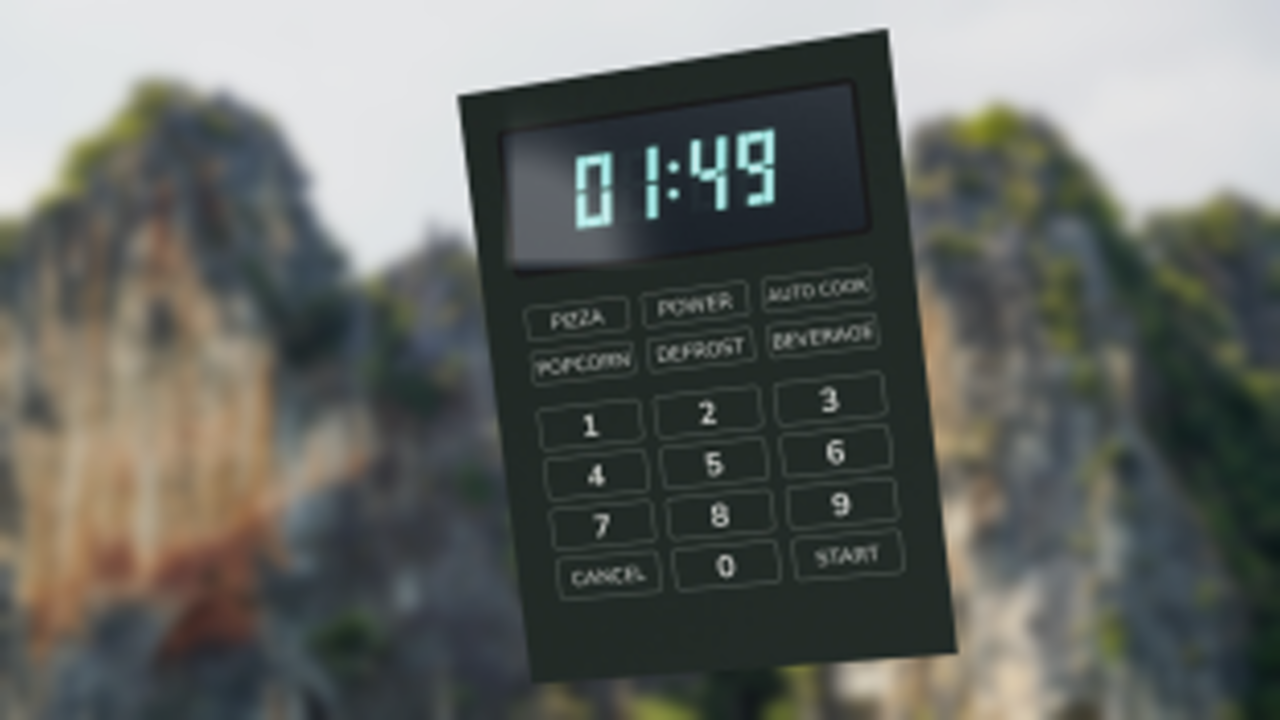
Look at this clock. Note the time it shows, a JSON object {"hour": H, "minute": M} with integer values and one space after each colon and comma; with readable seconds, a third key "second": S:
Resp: {"hour": 1, "minute": 49}
